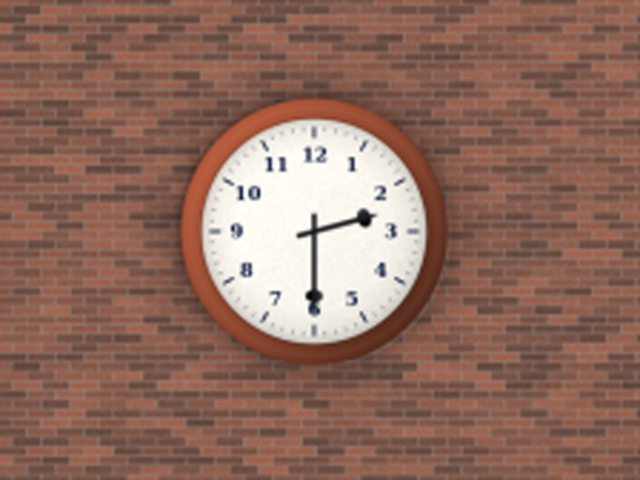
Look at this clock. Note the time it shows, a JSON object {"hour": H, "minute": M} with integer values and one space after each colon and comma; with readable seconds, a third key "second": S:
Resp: {"hour": 2, "minute": 30}
